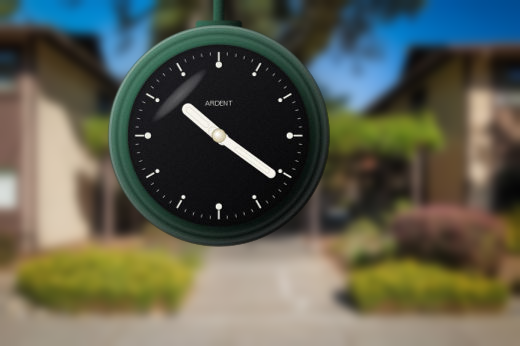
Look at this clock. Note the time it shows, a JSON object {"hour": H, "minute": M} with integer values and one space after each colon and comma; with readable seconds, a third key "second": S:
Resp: {"hour": 10, "minute": 21}
